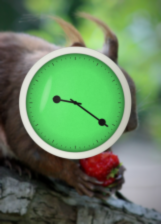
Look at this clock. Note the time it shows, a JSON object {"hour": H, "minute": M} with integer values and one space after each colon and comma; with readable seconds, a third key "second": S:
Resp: {"hour": 9, "minute": 21}
